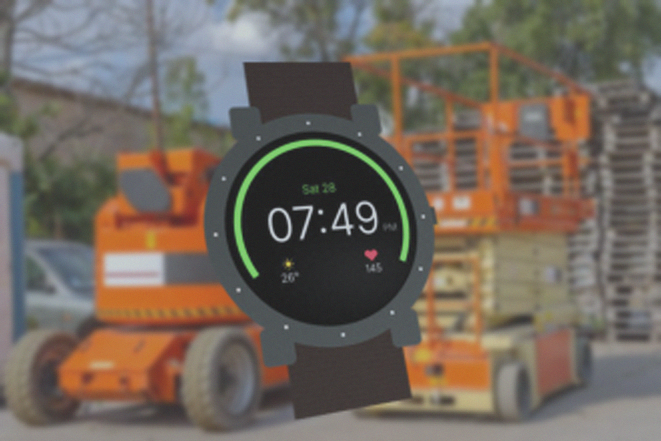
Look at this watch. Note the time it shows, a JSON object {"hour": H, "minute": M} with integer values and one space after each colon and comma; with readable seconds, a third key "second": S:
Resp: {"hour": 7, "minute": 49}
